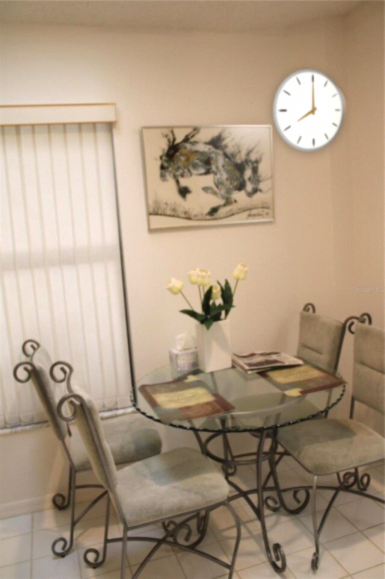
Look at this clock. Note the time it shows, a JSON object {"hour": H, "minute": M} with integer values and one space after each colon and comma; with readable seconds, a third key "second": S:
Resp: {"hour": 8, "minute": 0}
